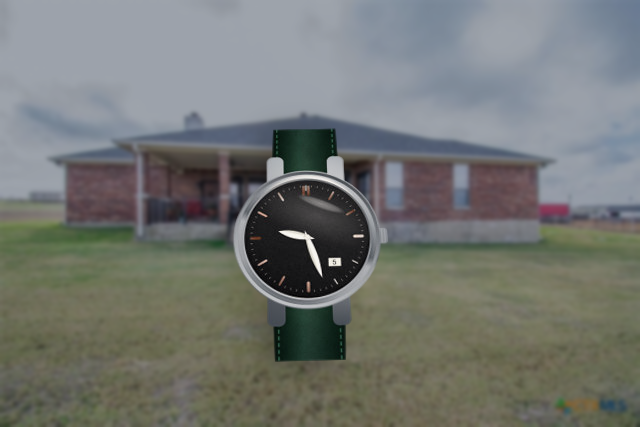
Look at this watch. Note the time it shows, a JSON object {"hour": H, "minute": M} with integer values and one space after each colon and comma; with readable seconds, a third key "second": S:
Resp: {"hour": 9, "minute": 27}
